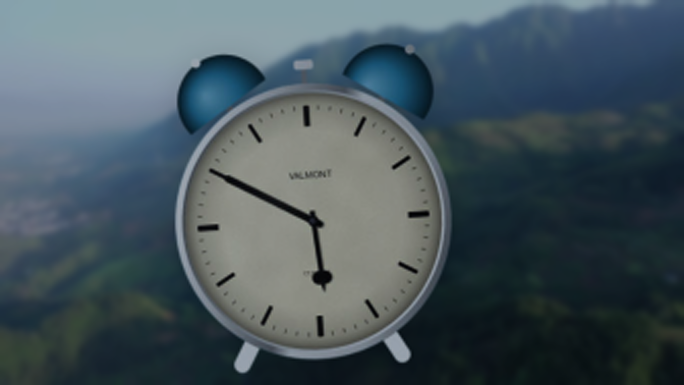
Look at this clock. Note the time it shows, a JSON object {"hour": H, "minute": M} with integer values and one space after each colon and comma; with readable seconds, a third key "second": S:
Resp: {"hour": 5, "minute": 50}
